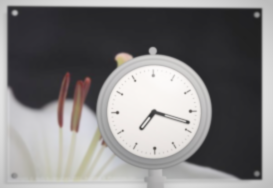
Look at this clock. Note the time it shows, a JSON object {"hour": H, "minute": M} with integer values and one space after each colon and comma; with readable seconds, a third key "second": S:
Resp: {"hour": 7, "minute": 18}
